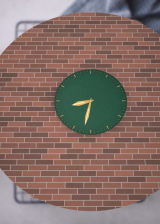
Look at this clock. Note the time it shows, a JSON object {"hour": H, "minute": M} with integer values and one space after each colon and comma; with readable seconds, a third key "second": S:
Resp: {"hour": 8, "minute": 32}
